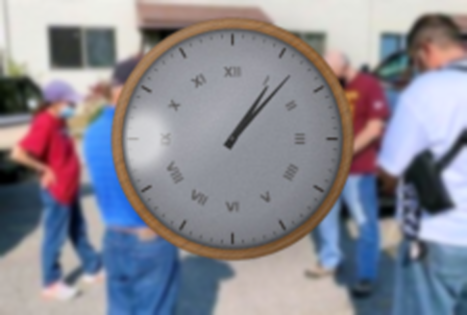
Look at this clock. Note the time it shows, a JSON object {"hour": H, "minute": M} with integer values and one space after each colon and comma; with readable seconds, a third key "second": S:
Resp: {"hour": 1, "minute": 7}
